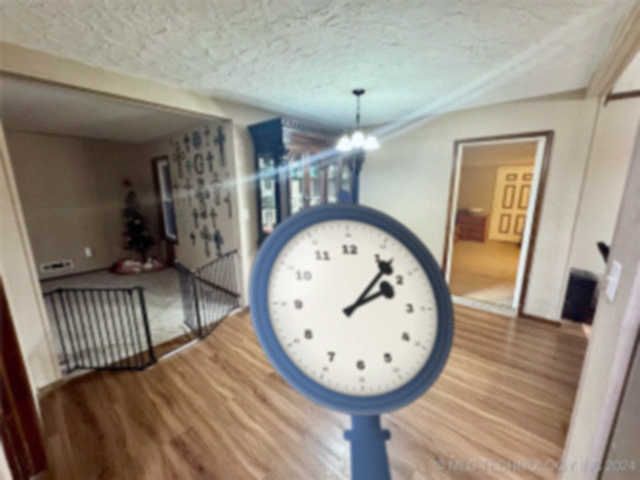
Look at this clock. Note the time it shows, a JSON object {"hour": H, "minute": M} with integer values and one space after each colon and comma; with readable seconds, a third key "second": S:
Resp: {"hour": 2, "minute": 7}
